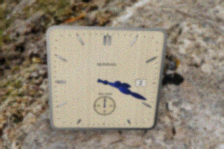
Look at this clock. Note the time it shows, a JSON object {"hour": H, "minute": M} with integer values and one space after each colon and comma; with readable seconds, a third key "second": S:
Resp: {"hour": 3, "minute": 19}
